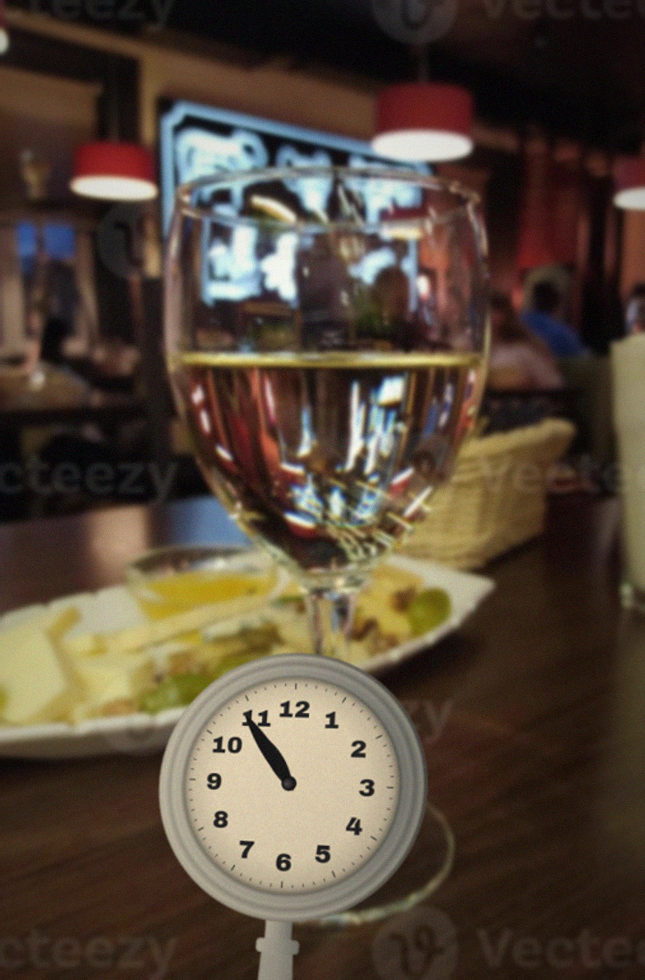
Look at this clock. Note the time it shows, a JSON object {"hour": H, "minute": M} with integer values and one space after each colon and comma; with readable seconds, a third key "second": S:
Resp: {"hour": 10, "minute": 54}
